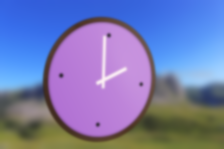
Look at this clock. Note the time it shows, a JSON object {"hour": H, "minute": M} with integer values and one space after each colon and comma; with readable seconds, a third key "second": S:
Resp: {"hour": 1, "minute": 59}
